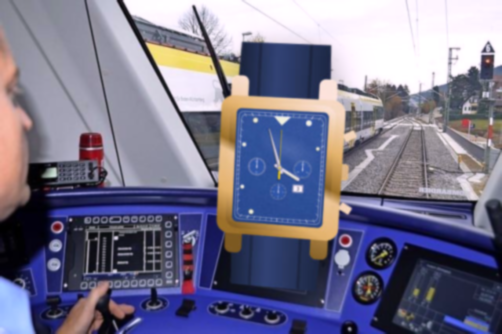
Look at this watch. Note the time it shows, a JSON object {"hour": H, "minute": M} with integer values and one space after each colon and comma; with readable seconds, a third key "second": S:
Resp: {"hour": 3, "minute": 57}
